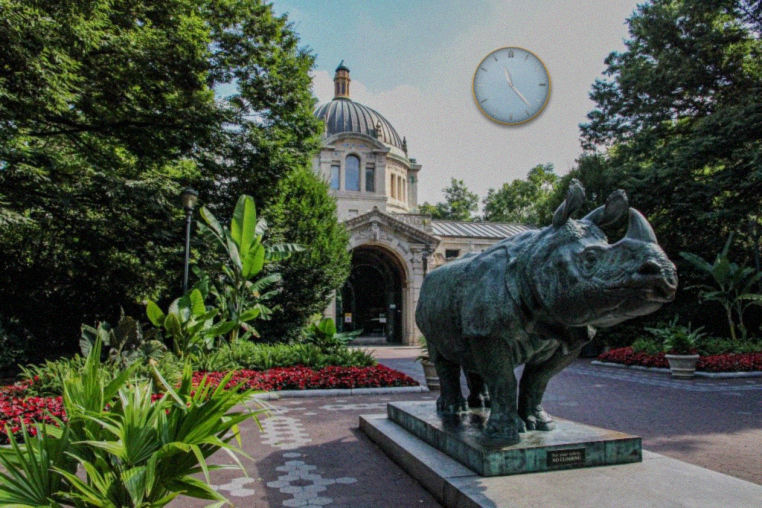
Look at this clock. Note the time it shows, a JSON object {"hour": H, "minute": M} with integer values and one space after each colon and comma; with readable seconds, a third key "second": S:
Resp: {"hour": 11, "minute": 23}
